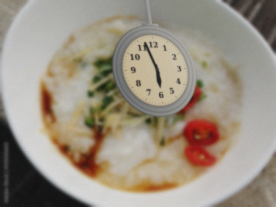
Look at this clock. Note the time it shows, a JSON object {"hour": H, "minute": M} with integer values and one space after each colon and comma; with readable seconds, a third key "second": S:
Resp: {"hour": 5, "minute": 57}
